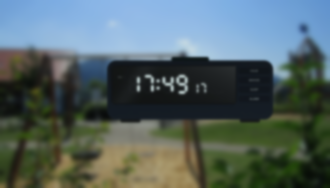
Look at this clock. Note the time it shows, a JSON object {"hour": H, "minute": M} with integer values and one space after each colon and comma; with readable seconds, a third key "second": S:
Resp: {"hour": 17, "minute": 49}
